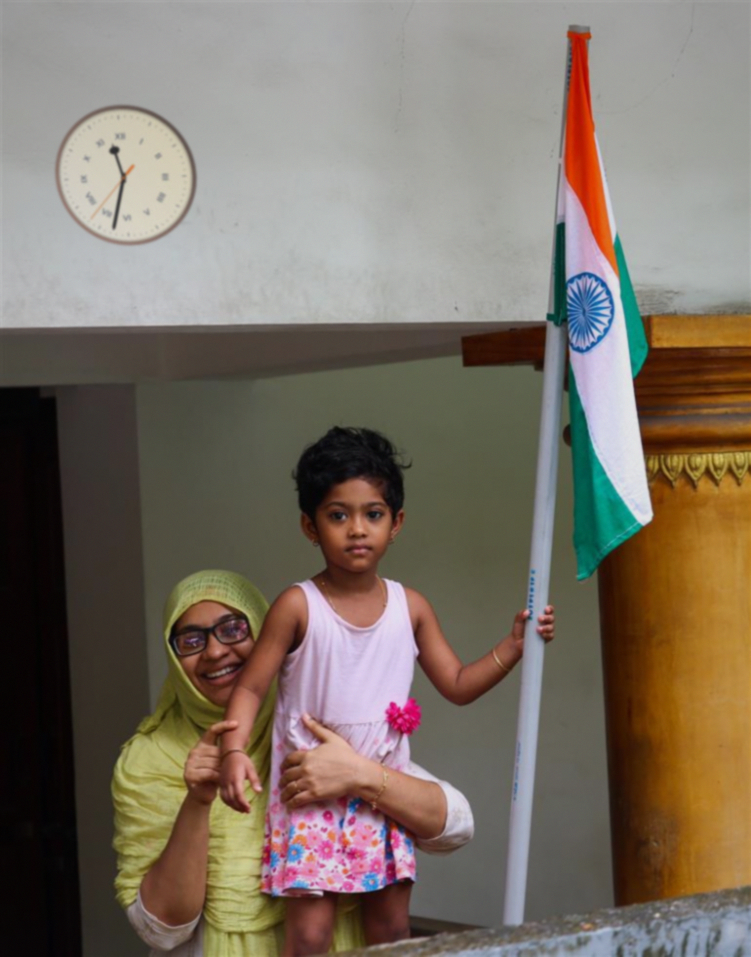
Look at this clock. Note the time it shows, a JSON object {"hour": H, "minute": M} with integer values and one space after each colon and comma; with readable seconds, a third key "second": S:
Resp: {"hour": 11, "minute": 32, "second": 37}
